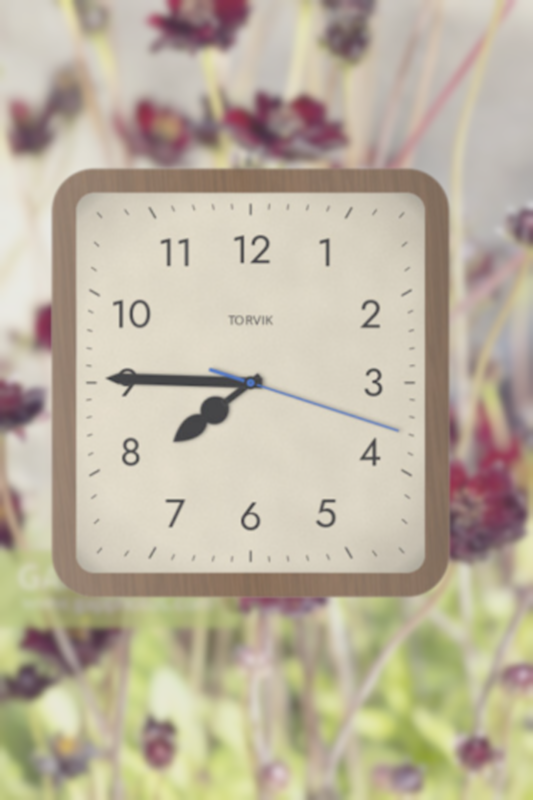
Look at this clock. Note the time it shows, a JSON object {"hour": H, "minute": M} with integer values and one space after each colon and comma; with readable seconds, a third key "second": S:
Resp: {"hour": 7, "minute": 45, "second": 18}
